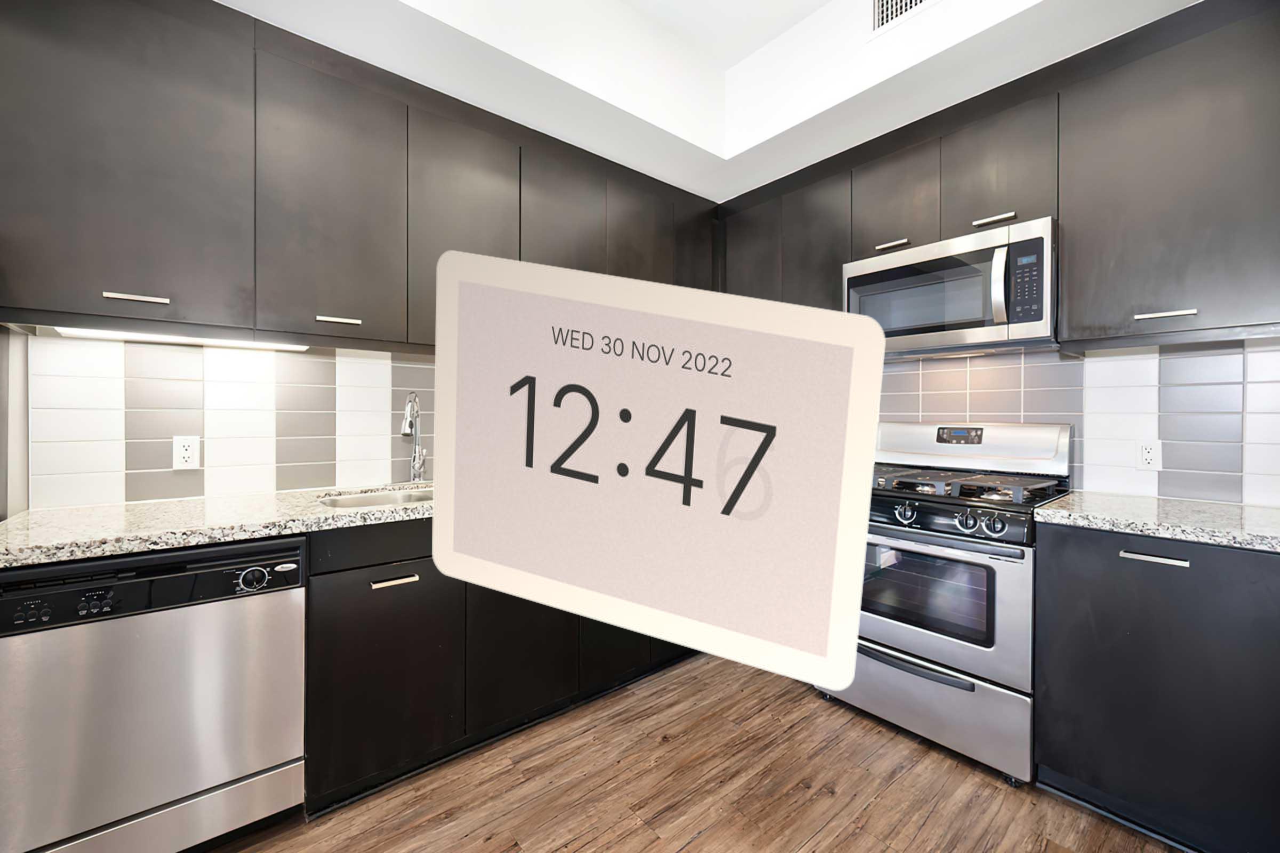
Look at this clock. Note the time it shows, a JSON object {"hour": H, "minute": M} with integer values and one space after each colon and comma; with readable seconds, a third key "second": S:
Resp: {"hour": 12, "minute": 47}
